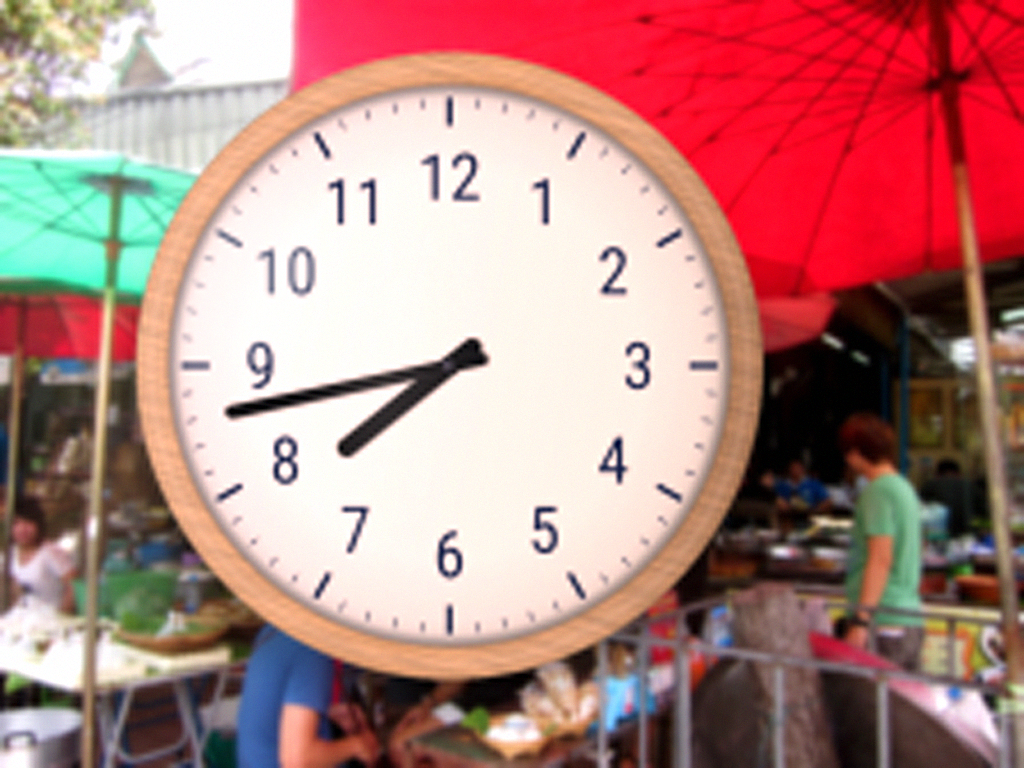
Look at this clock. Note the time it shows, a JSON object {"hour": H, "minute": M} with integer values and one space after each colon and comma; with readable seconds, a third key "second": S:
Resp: {"hour": 7, "minute": 43}
